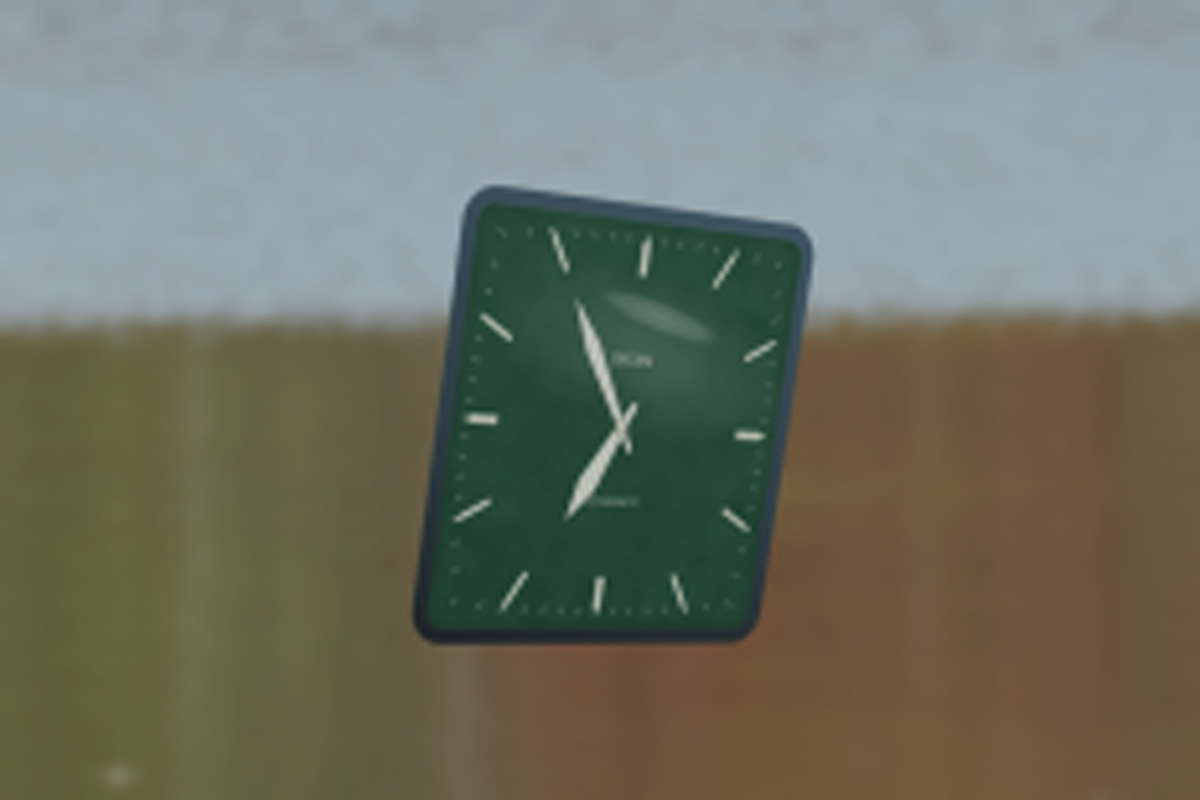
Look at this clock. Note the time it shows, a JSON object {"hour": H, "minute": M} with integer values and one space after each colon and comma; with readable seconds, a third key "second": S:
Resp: {"hour": 6, "minute": 55}
